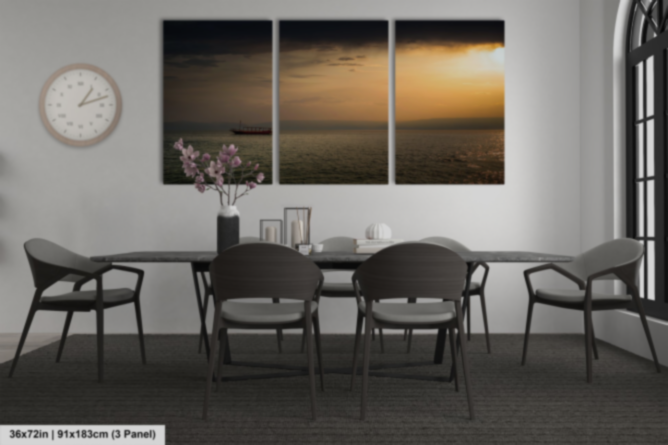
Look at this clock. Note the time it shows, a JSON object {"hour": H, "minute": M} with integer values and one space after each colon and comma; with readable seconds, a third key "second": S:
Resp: {"hour": 1, "minute": 12}
